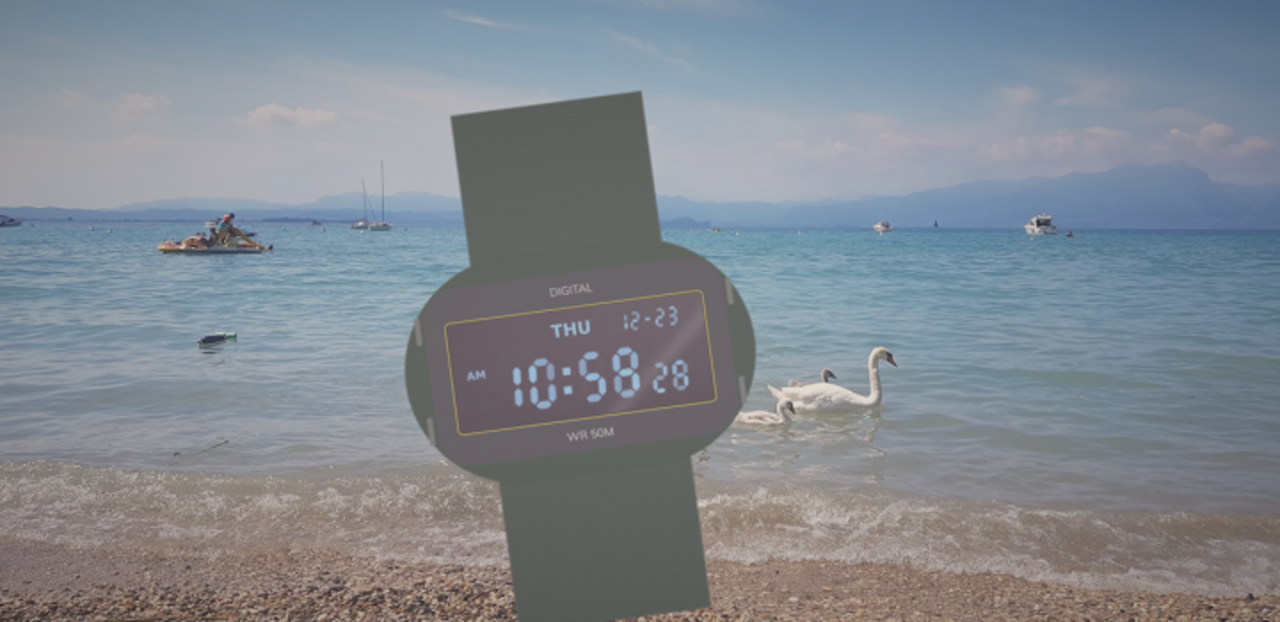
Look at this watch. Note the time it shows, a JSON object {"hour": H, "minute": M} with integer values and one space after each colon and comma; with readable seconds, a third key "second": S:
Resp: {"hour": 10, "minute": 58, "second": 28}
